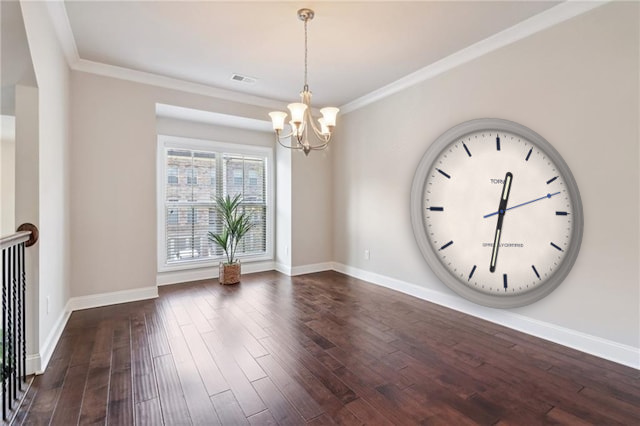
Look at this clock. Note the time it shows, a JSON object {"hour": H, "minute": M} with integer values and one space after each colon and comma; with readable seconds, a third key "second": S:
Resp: {"hour": 12, "minute": 32, "second": 12}
